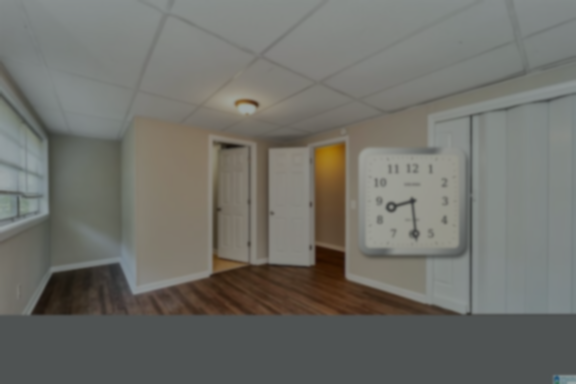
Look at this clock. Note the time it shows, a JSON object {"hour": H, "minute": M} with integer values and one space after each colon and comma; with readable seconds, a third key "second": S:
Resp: {"hour": 8, "minute": 29}
